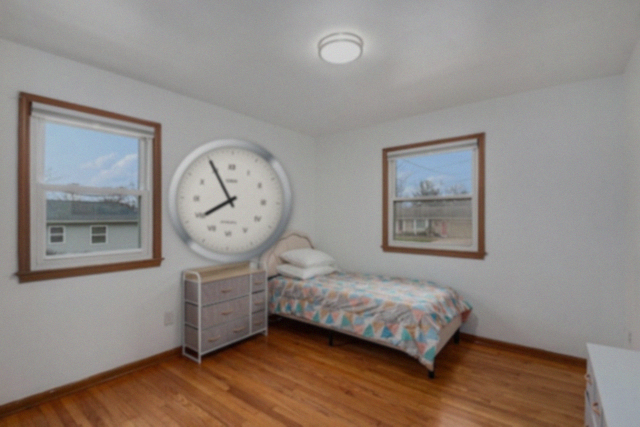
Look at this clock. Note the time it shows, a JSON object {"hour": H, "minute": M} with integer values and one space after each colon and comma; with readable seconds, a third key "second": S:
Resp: {"hour": 7, "minute": 55}
